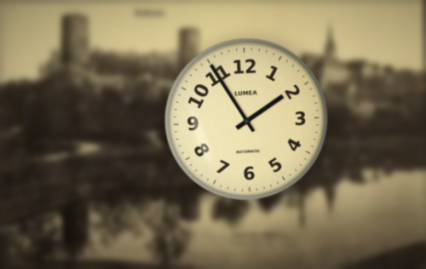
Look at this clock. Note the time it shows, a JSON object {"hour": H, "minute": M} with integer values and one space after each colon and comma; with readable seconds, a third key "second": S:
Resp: {"hour": 1, "minute": 55}
